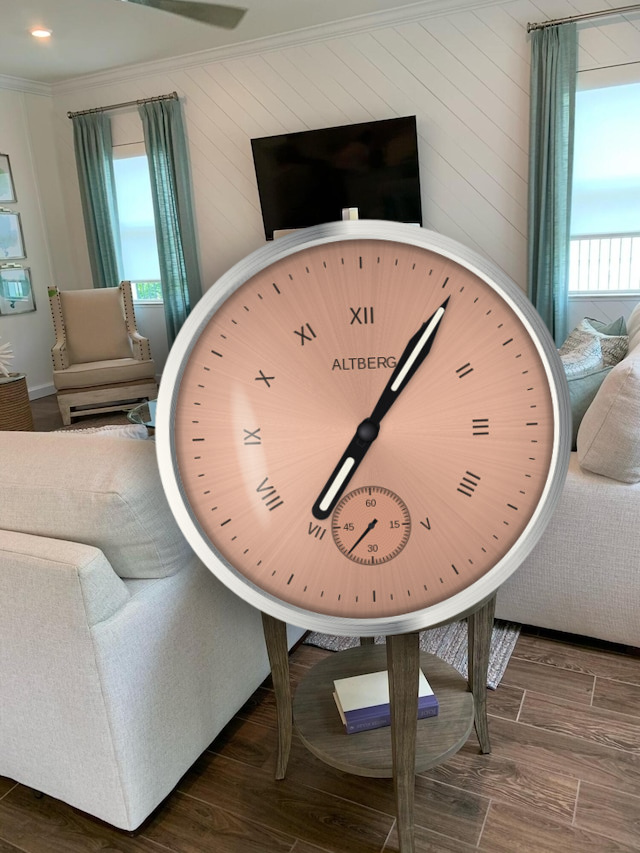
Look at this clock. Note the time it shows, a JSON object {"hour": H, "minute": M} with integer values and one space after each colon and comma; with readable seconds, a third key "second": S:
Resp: {"hour": 7, "minute": 5, "second": 37}
